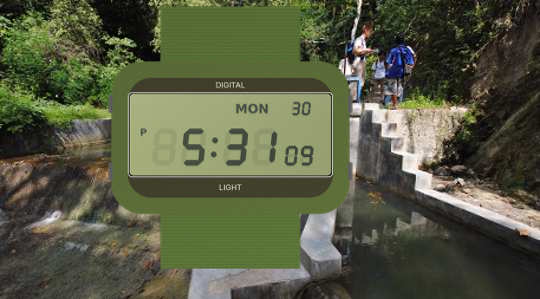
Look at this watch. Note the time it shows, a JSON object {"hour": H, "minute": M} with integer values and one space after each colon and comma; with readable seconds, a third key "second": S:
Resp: {"hour": 5, "minute": 31, "second": 9}
